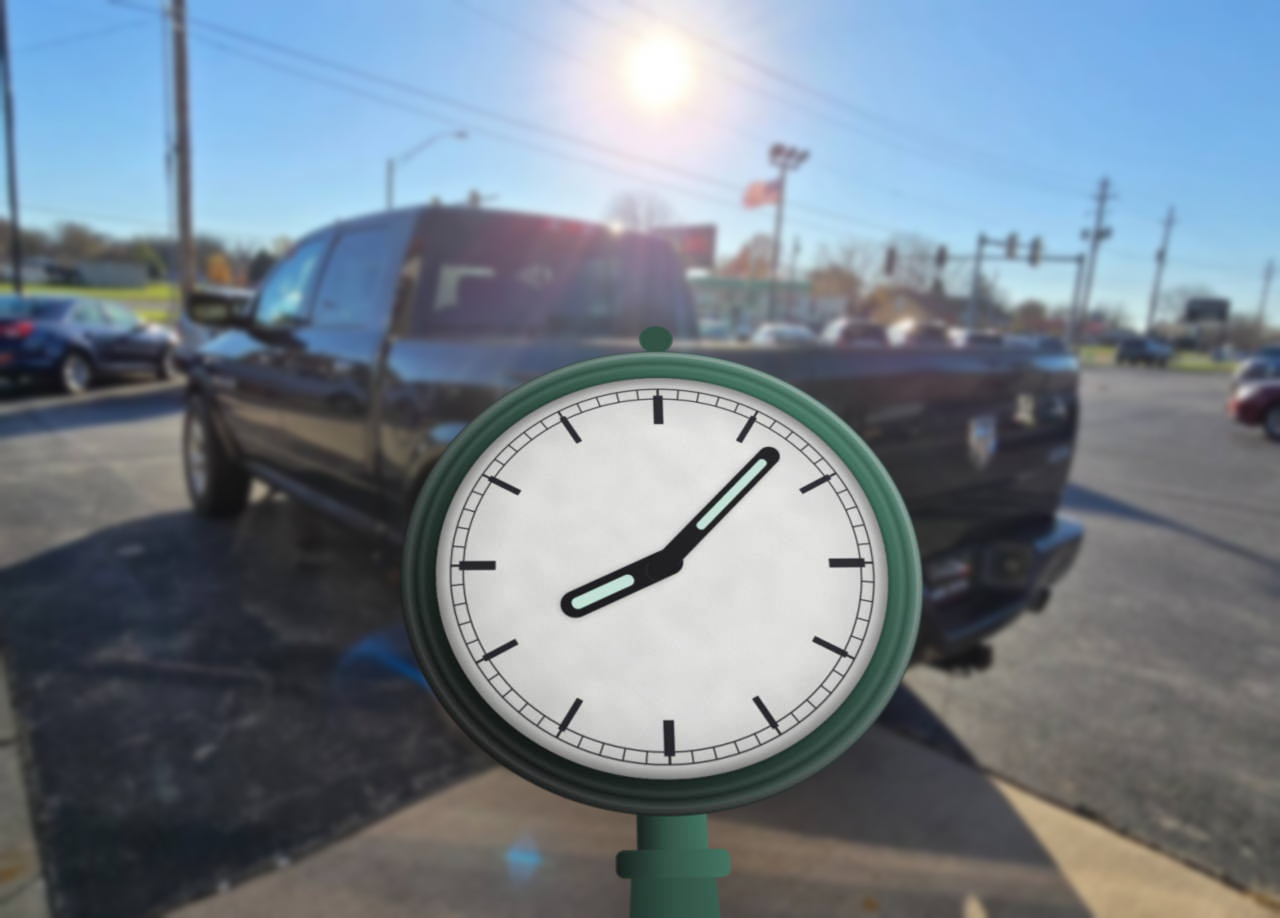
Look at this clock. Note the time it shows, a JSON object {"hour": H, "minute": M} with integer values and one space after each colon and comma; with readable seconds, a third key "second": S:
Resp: {"hour": 8, "minute": 7}
